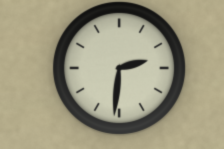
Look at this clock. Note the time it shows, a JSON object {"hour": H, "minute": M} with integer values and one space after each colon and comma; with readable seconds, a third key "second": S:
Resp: {"hour": 2, "minute": 31}
